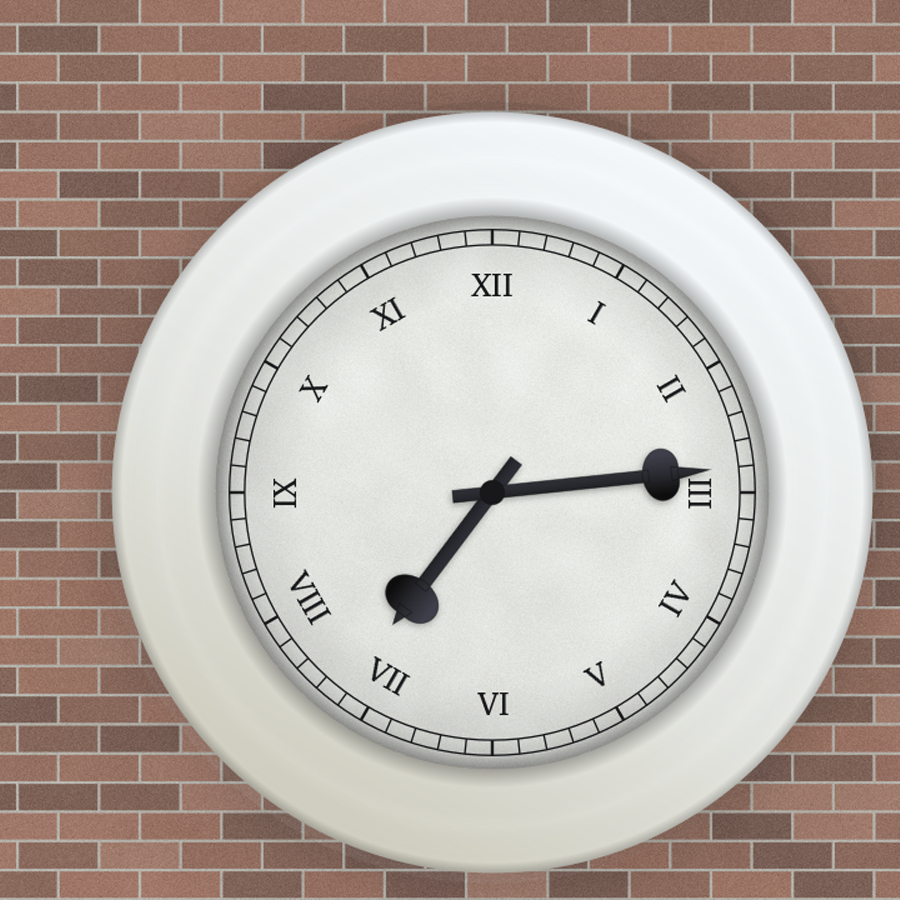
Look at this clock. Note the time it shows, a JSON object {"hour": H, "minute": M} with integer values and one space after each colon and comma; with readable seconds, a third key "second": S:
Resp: {"hour": 7, "minute": 14}
